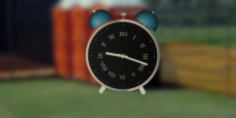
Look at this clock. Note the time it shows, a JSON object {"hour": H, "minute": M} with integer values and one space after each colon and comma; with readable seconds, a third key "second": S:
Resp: {"hour": 9, "minute": 18}
